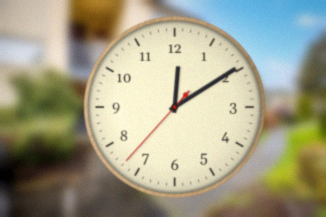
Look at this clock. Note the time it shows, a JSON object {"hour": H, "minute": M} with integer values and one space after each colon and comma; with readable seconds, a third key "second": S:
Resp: {"hour": 12, "minute": 9, "second": 37}
